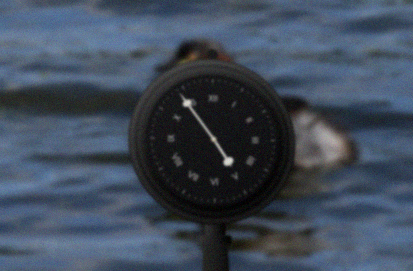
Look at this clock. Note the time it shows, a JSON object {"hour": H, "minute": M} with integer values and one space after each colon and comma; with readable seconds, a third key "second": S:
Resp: {"hour": 4, "minute": 54}
